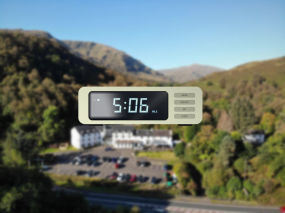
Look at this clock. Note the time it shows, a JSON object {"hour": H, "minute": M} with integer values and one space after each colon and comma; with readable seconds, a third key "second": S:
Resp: {"hour": 5, "minute": 6}
